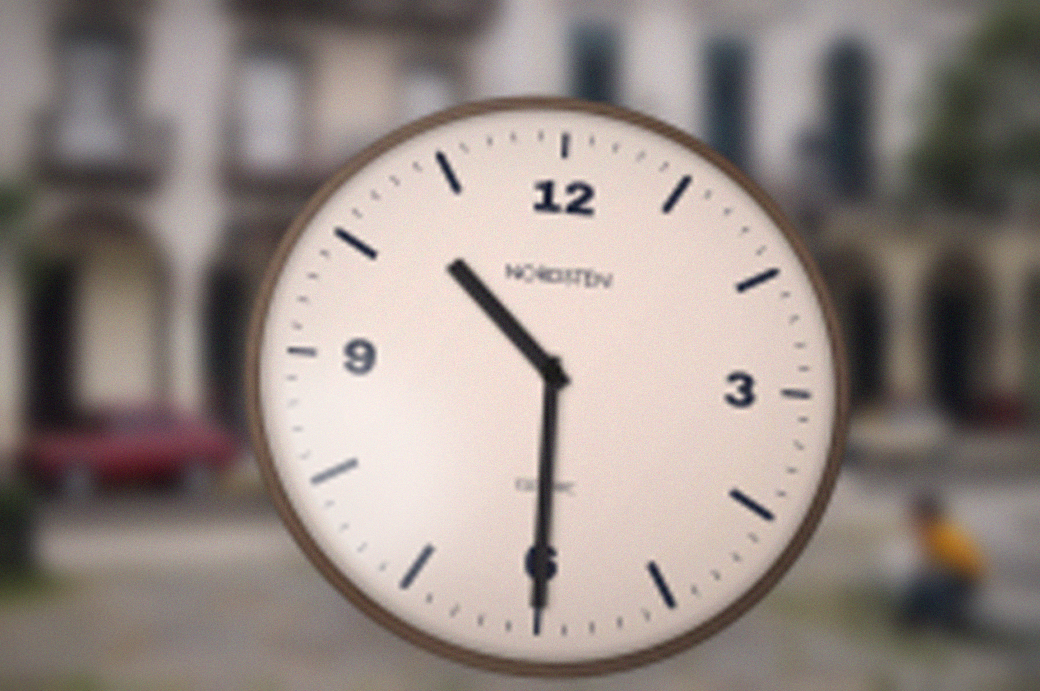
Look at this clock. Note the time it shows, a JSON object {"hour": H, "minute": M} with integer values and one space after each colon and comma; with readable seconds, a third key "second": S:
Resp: {"hour": 10, "minute": 30}
